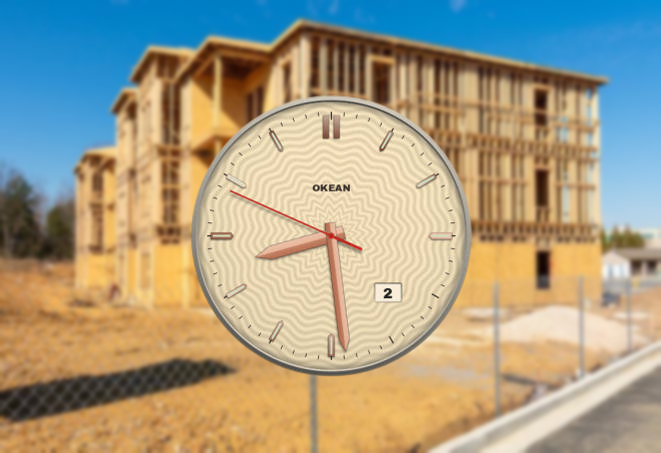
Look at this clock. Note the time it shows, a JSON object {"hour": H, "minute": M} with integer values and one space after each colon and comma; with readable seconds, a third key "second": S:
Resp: {"hour": 8, "minute": 28, "second": 49}
